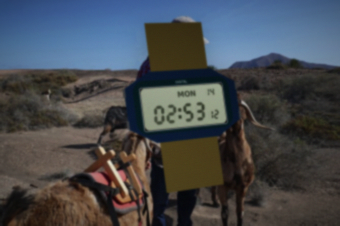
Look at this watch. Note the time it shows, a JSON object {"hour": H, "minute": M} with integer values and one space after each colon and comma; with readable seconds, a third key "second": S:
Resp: {"hour": 2, "minute": 53}
